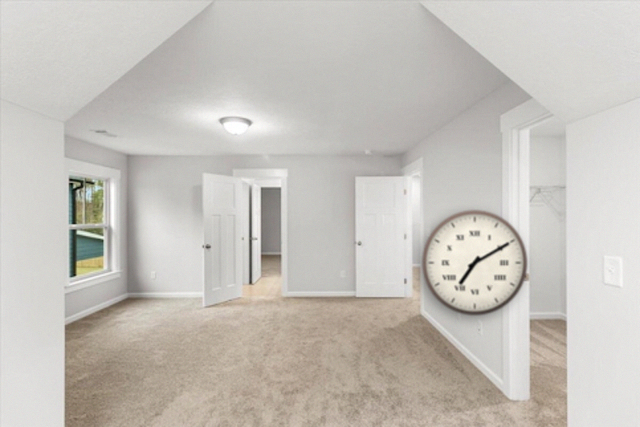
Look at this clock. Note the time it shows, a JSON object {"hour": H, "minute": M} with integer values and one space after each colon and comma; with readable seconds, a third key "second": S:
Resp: {"hour": 7, "minute": 10}
